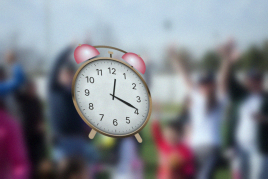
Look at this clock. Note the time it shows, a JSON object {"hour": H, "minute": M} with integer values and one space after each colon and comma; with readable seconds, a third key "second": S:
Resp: {"hour": 12, "minute": 19}
